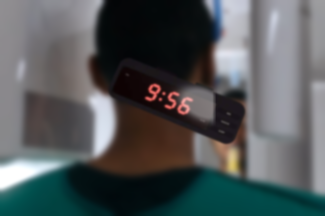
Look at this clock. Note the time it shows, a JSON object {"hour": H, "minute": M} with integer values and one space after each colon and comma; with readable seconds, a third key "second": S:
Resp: {"hour": 9, "minute": 56}
